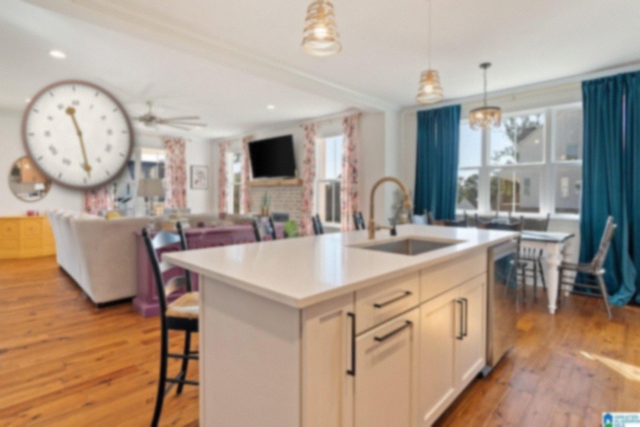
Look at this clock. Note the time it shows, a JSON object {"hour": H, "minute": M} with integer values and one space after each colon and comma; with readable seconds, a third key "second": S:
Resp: {"hour": 11, "minute": 29}
